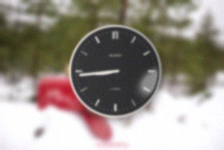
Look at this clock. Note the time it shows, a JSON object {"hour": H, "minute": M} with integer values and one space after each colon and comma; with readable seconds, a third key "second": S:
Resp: {"hour": 8, "minute": 44}
